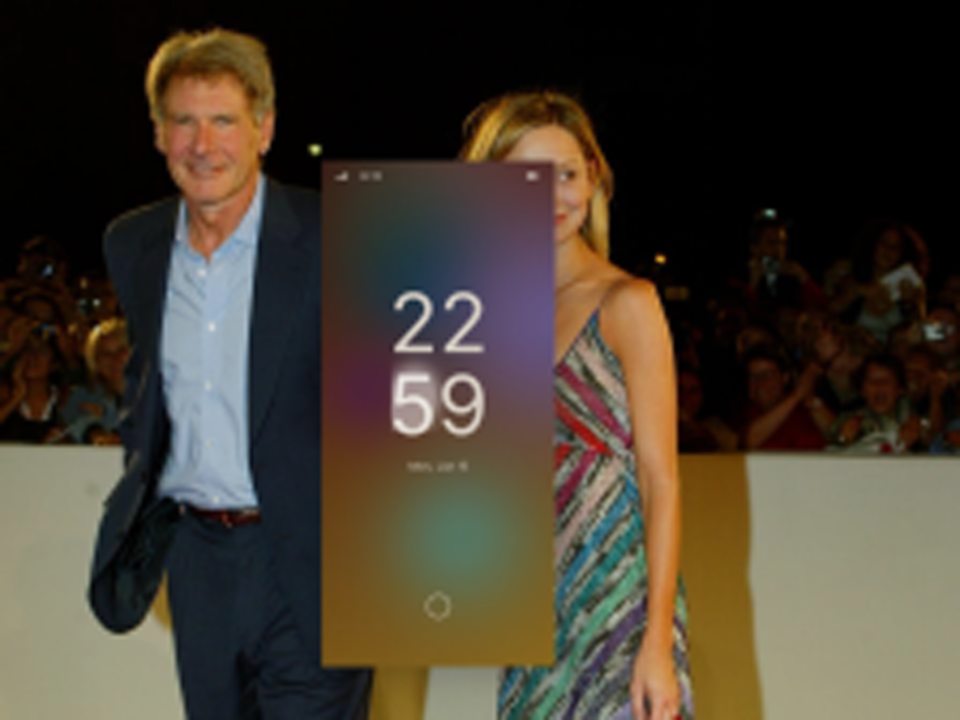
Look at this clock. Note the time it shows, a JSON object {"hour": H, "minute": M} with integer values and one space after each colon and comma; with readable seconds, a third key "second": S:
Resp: {"hour": 22, "minute": 59}
